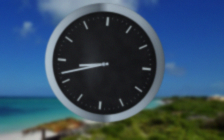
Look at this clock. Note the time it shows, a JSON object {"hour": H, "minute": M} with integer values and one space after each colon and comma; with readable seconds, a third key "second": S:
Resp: {"hour": 8, "minute": 42}
